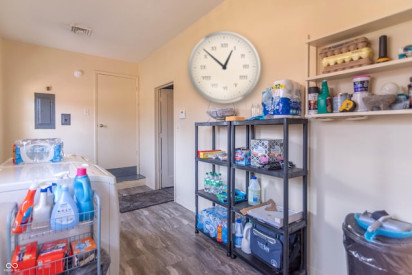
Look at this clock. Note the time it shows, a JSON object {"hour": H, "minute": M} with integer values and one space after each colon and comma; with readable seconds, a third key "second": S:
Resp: {"hour": 12, "minute": 52}
